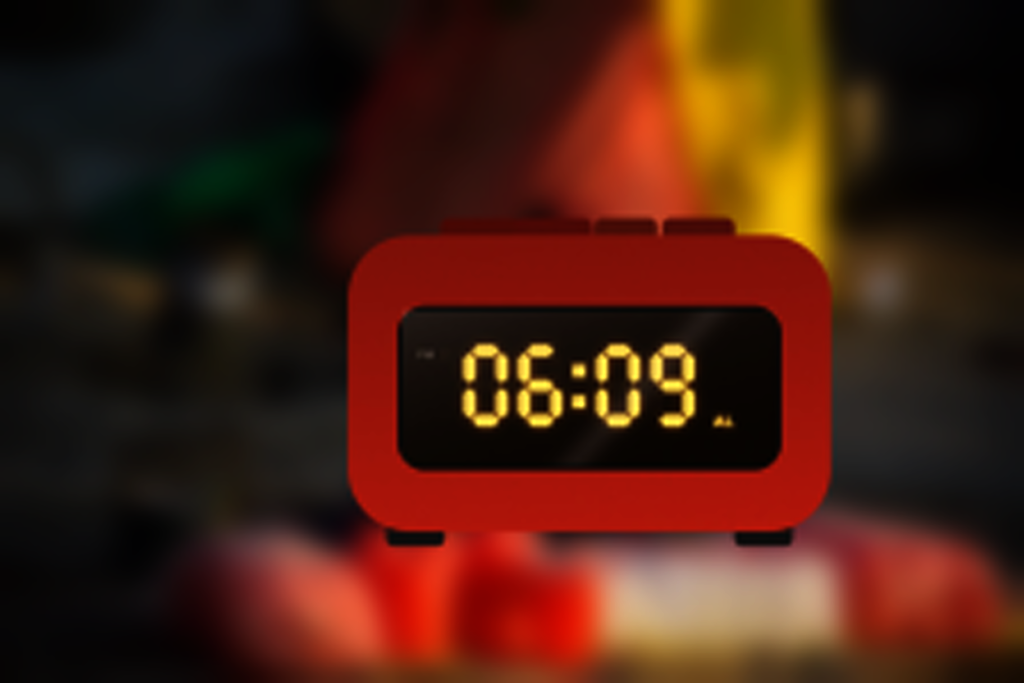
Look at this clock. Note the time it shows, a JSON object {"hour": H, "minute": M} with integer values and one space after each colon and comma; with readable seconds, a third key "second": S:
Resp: {"hour": 6, "minute": 9}
